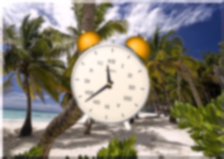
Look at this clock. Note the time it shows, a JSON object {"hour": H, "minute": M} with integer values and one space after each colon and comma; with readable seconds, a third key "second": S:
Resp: {"hour": 11, "minute": 38}
